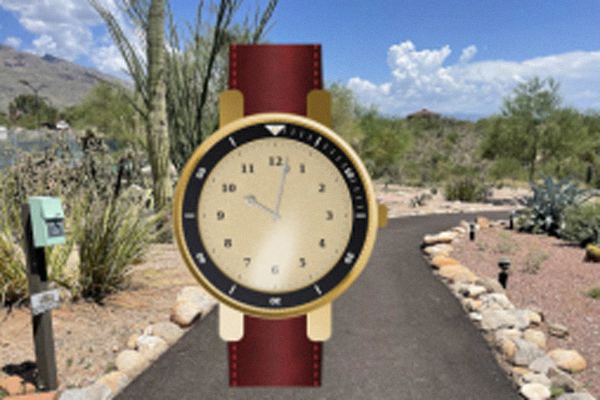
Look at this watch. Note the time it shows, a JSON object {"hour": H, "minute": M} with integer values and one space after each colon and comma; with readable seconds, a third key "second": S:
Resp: {"hour": 10, "minute": 2}
